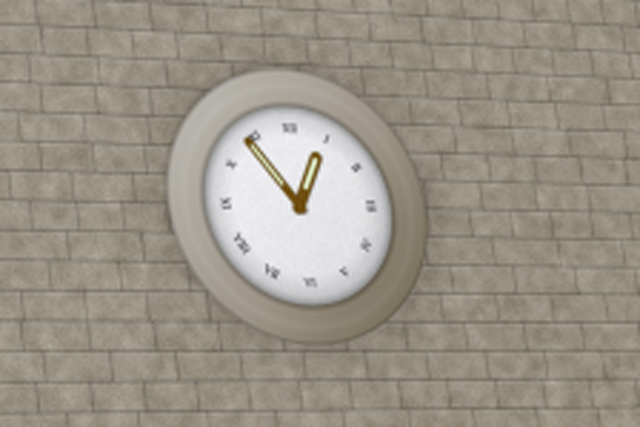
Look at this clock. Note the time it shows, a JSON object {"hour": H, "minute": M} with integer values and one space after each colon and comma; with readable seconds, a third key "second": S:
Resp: {"hour": 12, "minute": 54}
